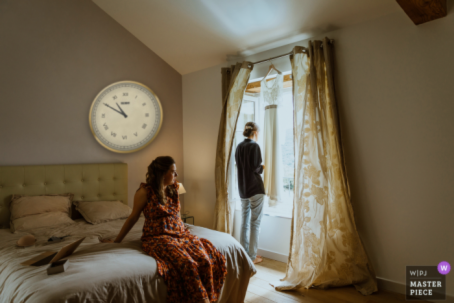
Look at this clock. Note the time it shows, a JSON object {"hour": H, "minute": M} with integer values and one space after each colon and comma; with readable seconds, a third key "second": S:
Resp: {"hour": 10, "minute": 50}
